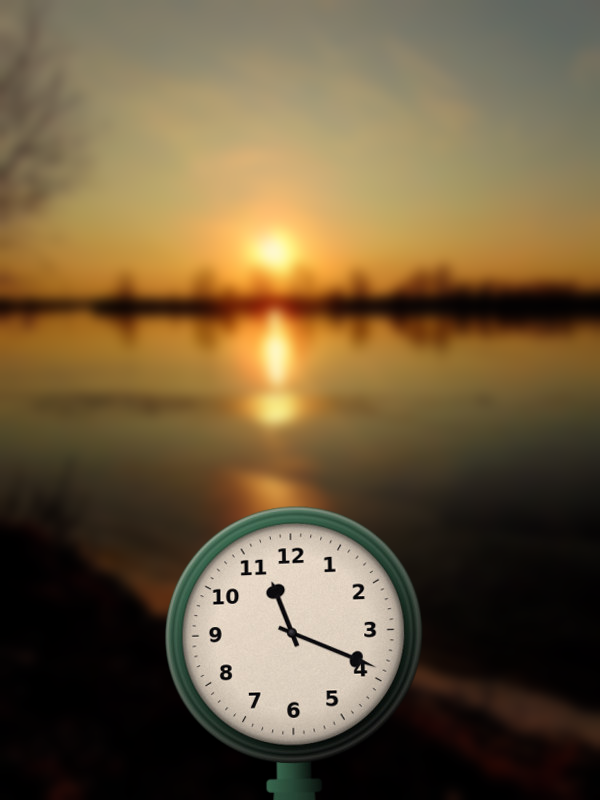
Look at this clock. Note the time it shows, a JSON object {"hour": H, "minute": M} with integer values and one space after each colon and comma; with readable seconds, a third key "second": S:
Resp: {"hour": 11, "minute": 19}
